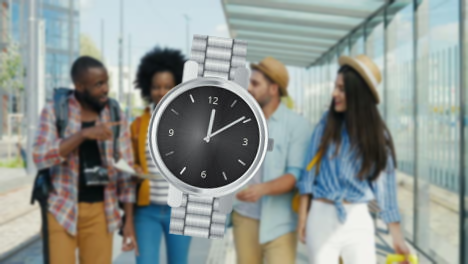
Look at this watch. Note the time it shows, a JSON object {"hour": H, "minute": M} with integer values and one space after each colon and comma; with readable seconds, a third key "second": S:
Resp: {"hour": 12, "minute": 9}
